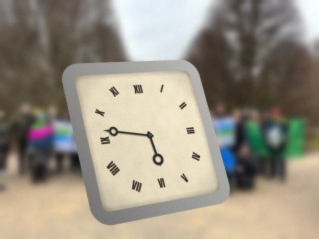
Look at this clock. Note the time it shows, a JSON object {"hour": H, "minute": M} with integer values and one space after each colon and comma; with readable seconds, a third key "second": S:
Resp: {"hour": 5, "minute": 47}
